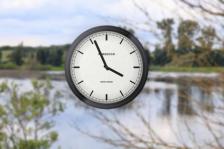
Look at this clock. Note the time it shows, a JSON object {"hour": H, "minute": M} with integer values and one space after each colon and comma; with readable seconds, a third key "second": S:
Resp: {"hour": 3, "minute": 56}
